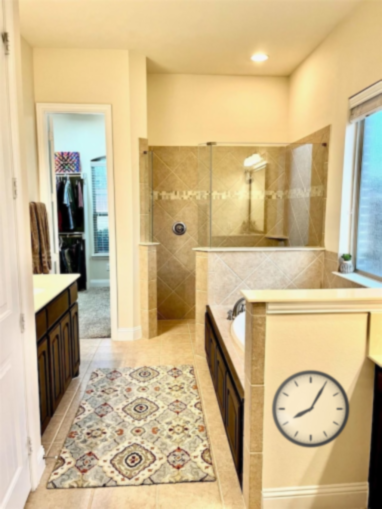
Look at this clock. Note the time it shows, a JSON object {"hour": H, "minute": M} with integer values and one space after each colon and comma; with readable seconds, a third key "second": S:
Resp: {"hour": 8, "minute": 5}
